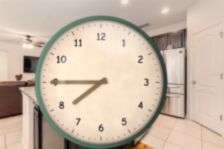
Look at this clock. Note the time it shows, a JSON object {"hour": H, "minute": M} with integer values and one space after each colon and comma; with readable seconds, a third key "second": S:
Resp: {"hour": 7, "minute": 45}
